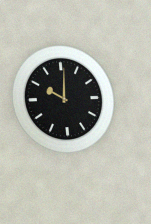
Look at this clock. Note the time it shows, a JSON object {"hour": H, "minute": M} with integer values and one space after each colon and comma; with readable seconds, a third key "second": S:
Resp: {"hour": 10, "minute": 1}
